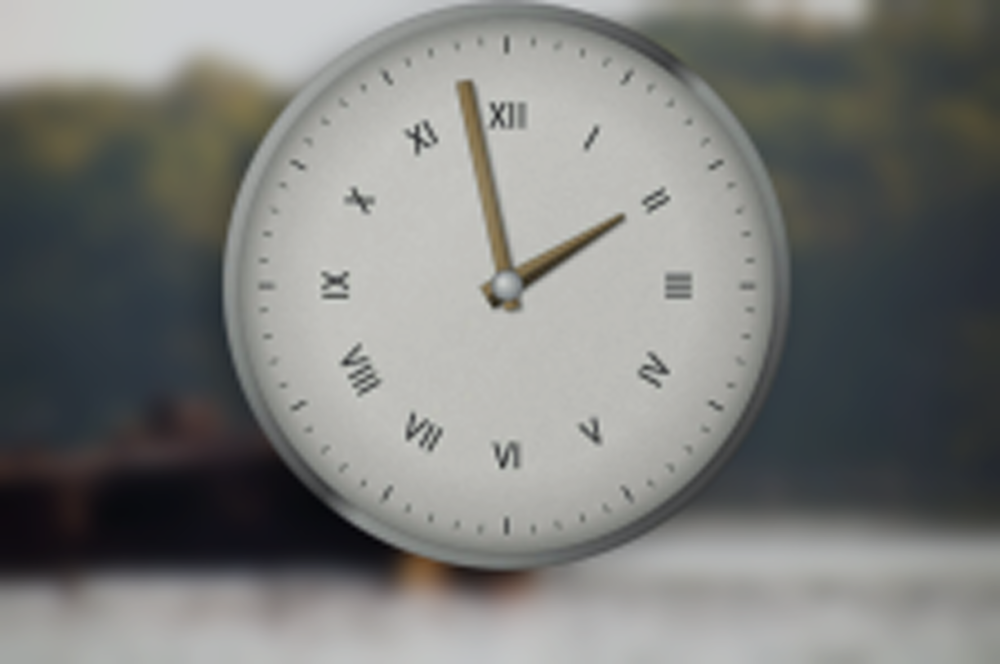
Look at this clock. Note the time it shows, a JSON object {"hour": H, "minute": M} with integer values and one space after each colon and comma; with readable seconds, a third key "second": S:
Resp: {"hour": 1, "minute": 58}
